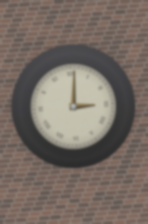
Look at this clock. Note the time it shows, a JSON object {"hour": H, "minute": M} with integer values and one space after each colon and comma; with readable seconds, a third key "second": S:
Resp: {"hour": 3, "minute": 1}
